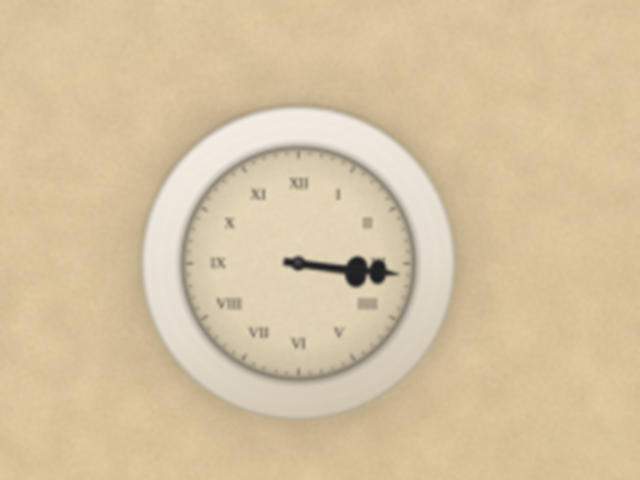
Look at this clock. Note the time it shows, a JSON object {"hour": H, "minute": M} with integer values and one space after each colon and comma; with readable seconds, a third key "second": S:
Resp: {"hour": 3, "minute": 16}
